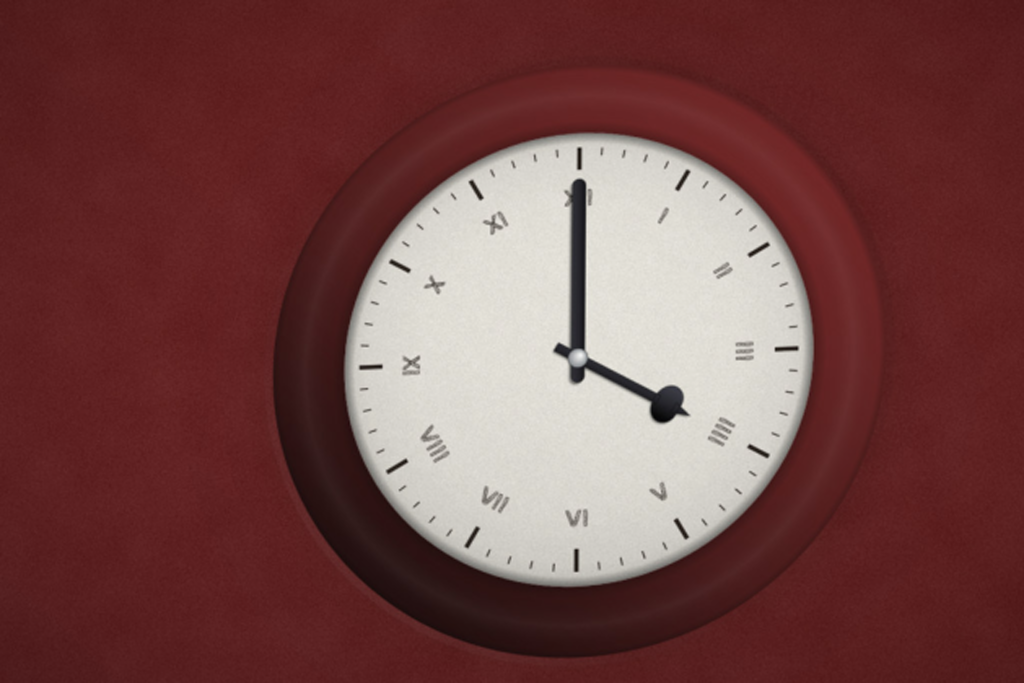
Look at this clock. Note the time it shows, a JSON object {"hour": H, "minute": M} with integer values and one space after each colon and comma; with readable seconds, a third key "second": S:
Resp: {"hour": 4, "minute": 0}
